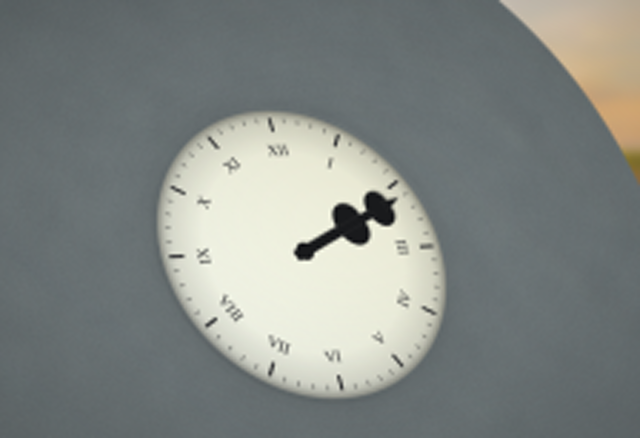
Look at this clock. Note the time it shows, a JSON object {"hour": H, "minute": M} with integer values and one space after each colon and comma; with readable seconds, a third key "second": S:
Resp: {"hour": 2, "minute": 11}
